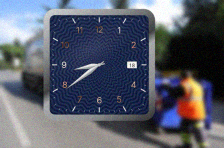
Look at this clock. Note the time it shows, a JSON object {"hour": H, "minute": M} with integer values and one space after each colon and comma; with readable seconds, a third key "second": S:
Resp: {"hour": 8, "minute": 39}
